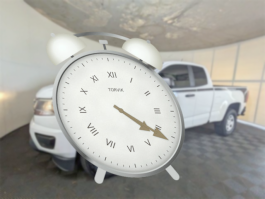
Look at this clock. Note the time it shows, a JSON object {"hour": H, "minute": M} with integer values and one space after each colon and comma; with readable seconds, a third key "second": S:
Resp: {"hour": 4, "minute": 21}
